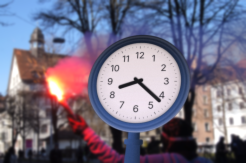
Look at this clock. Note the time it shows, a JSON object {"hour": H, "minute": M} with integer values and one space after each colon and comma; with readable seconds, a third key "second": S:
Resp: {"hour": 8, "minute": 22}
